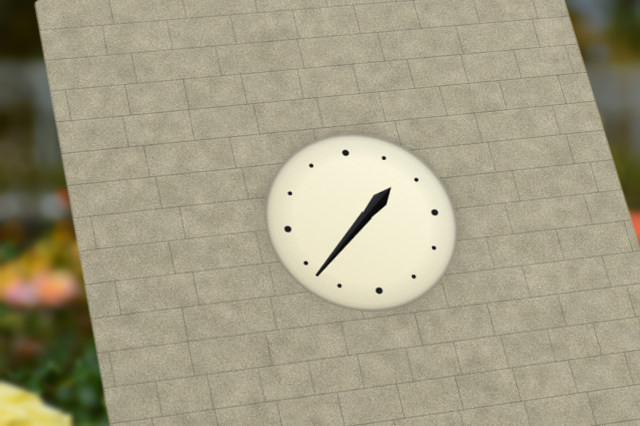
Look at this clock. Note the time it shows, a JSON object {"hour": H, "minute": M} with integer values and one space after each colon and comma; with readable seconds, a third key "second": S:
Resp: {"hour": 1, "minute": 38}
